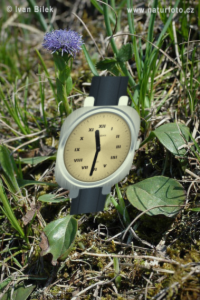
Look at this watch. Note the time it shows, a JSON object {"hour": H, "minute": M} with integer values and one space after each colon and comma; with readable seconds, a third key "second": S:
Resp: {"hour": 11, "minute": 31}
